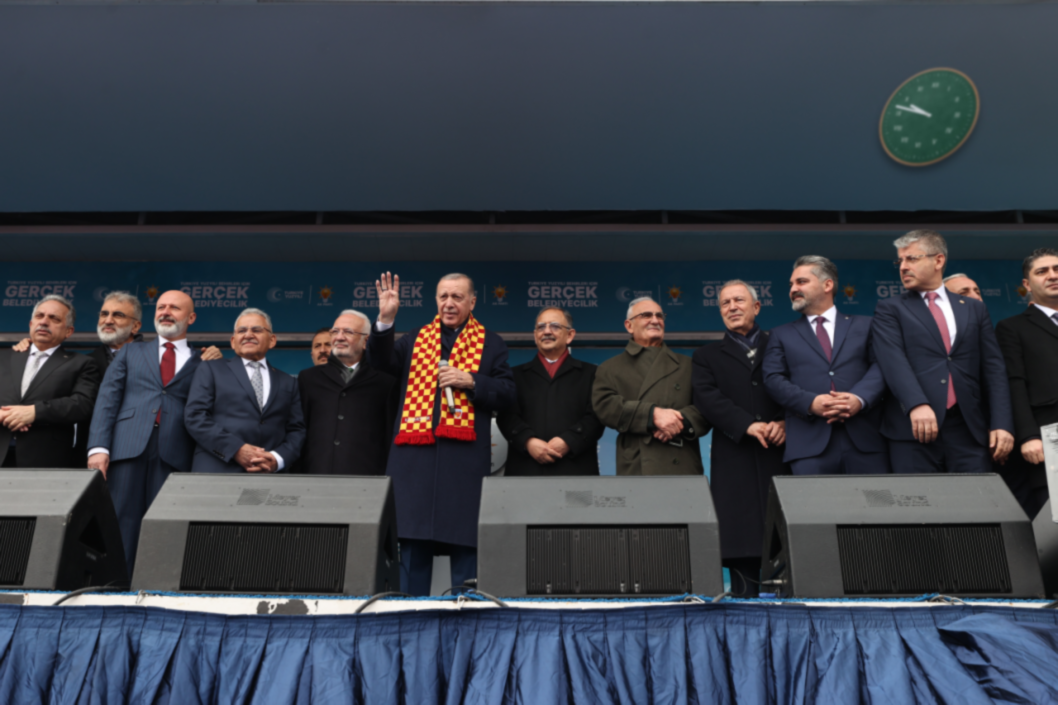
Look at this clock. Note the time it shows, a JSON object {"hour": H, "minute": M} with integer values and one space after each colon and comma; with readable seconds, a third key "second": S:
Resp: {"hour": 9, "minute": 47}
